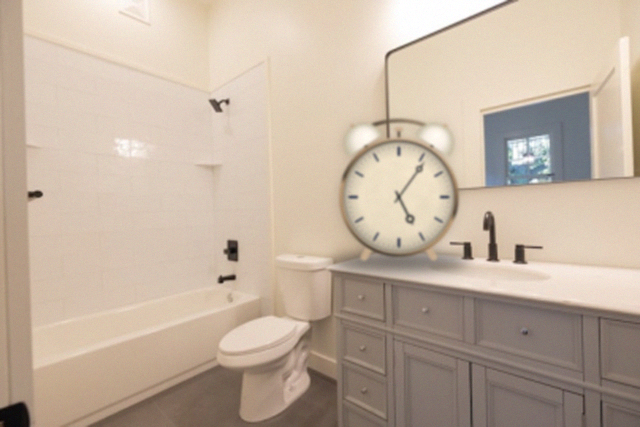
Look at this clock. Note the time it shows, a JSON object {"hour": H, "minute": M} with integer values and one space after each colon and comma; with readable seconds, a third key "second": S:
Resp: {"hour": 5, "minute": 6}
